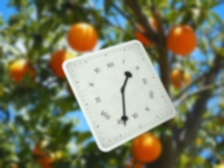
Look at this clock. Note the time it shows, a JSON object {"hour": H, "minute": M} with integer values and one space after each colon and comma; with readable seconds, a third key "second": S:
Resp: {"hour": 1, "minute": 34}
